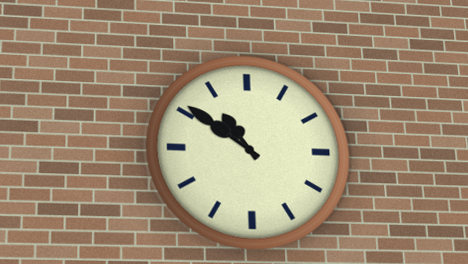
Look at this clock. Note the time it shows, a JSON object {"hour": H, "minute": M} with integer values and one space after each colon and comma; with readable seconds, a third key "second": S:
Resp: {"hour": 10, "minute": 51}
